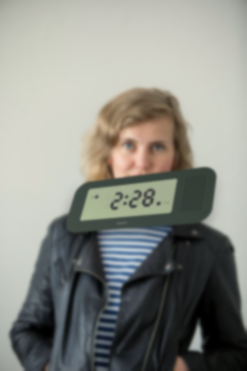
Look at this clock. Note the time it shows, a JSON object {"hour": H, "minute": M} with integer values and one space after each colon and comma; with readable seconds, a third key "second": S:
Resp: {"hour": 2, "minute": 28}
